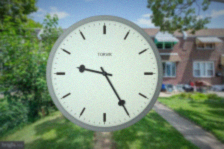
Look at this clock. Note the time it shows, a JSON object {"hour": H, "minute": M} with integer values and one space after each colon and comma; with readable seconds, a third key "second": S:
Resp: {"hour": 9, "minute": 25}
